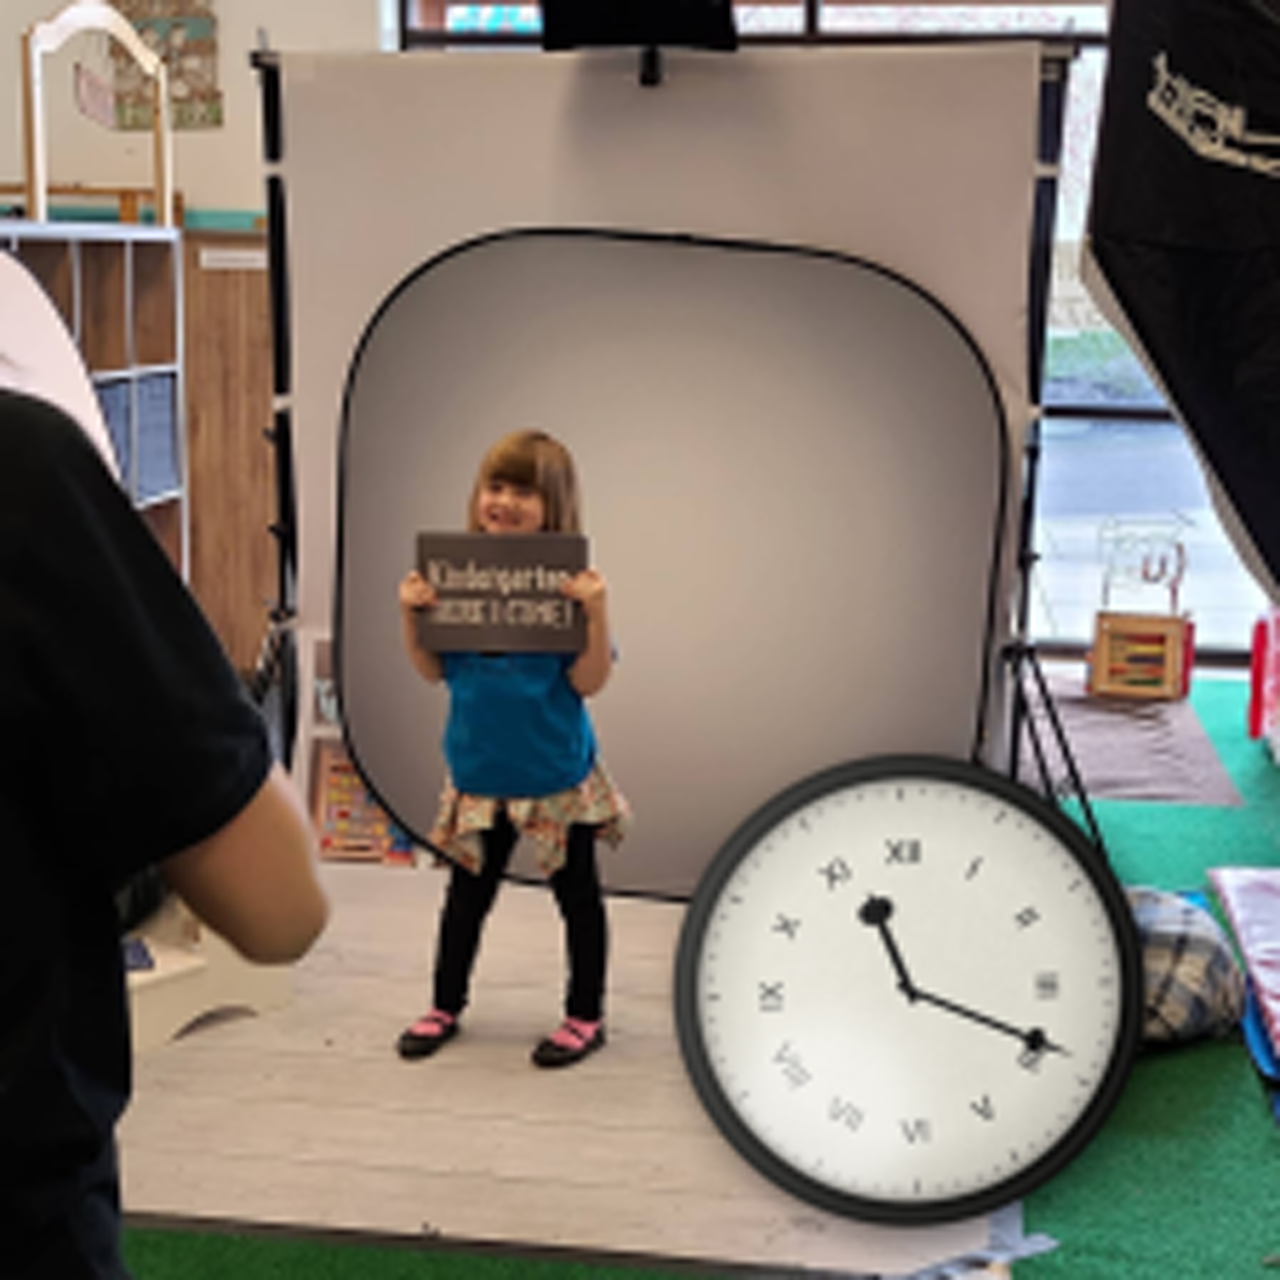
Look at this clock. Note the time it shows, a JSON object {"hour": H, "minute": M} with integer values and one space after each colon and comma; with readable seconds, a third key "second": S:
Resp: {"hour": 11, "minute": 19}
